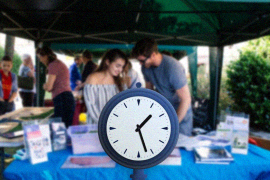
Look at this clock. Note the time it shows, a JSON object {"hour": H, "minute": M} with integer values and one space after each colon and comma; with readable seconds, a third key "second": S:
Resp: {"hour": 1, "minute": 27}
